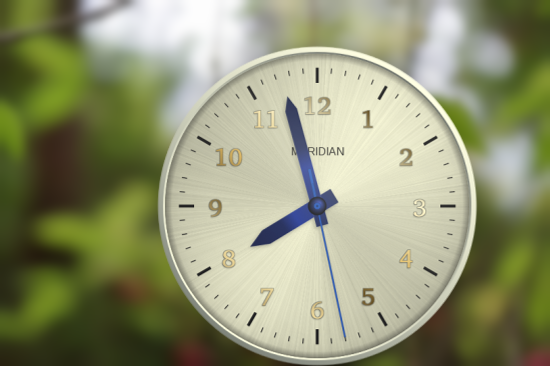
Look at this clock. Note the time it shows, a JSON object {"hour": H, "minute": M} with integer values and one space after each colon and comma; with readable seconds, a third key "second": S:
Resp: {"hour": 7, "minute": 57, "second": 28}
